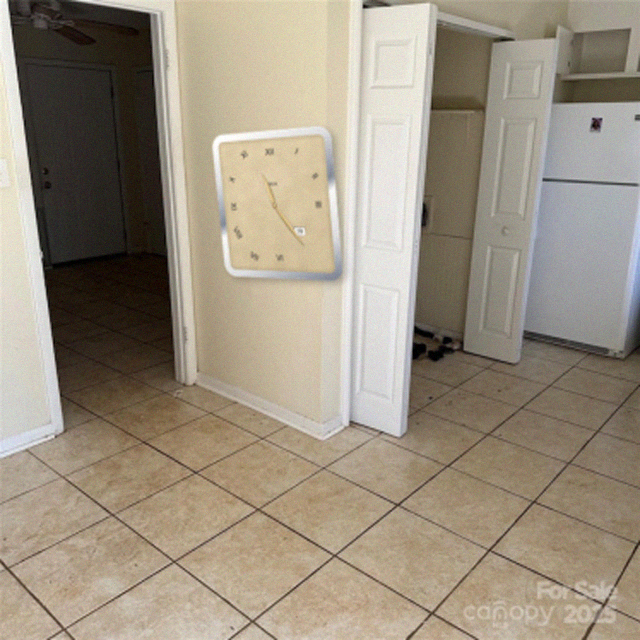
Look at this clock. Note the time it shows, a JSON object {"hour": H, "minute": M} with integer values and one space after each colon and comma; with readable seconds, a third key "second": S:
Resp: {"hour": 11, "minute": 24}
